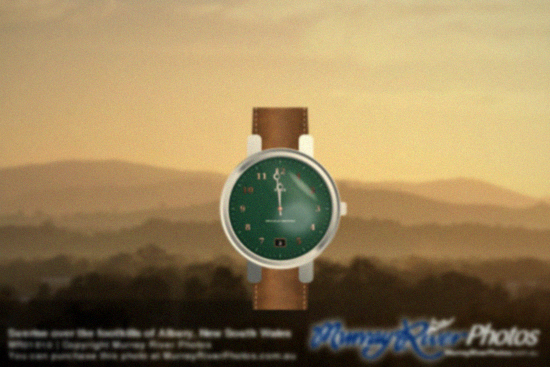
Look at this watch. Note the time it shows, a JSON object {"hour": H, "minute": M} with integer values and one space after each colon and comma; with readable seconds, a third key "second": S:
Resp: {"hour": 11, "minute": 59}
